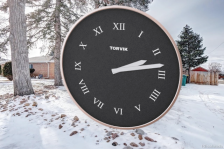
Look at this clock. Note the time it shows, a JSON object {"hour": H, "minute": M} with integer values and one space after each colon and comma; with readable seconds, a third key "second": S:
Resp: {"hour": 2, "minute": 13}
